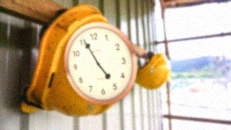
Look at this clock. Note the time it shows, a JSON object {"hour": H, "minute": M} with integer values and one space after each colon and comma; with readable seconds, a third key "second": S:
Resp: {"hour": 4, "minute": 56}
